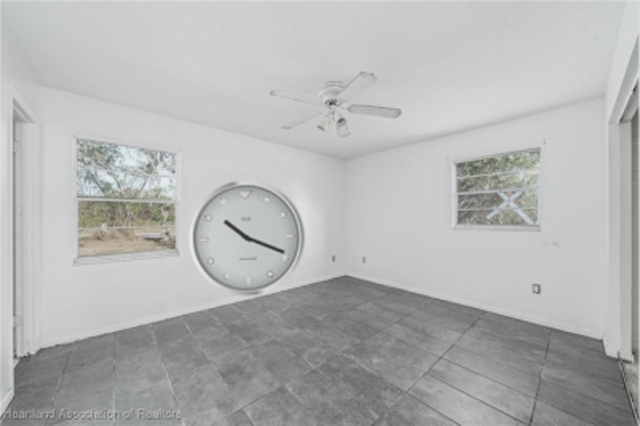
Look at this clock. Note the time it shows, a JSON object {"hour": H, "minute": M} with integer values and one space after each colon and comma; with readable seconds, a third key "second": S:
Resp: {"hour": 10, "minute": 19}
